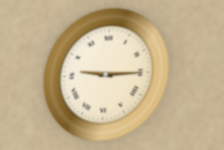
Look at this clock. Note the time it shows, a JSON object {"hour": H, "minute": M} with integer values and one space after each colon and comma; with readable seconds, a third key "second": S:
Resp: {"hour": 9, "minute": 15}
